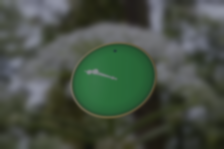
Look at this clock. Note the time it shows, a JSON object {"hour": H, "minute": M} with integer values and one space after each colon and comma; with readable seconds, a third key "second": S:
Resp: {"hour": 9, "minute": 48}
